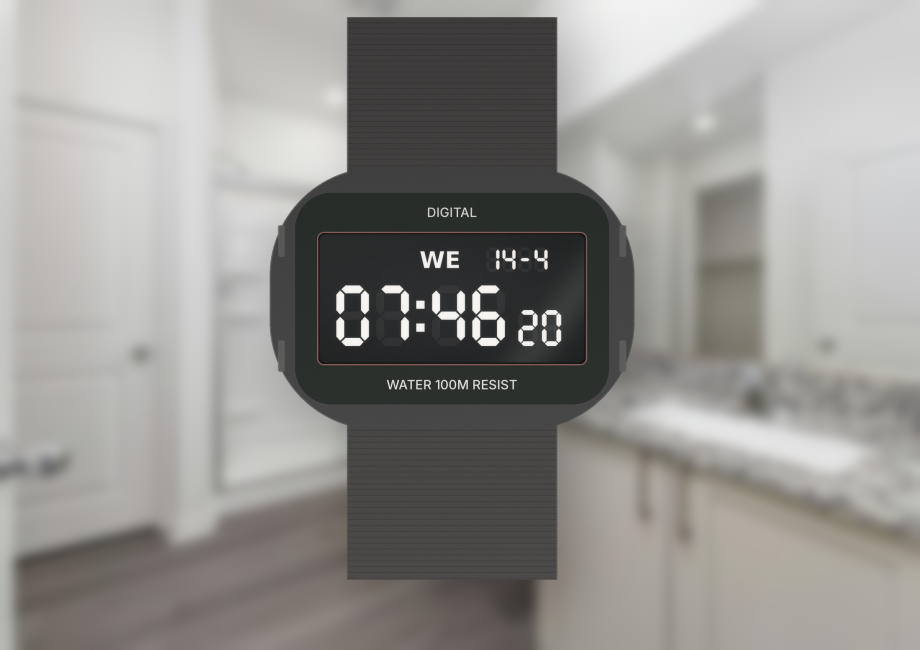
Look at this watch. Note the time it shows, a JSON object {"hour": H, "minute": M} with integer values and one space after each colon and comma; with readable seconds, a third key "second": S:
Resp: {"hour": 7, "minute": 46, "second": 20}
